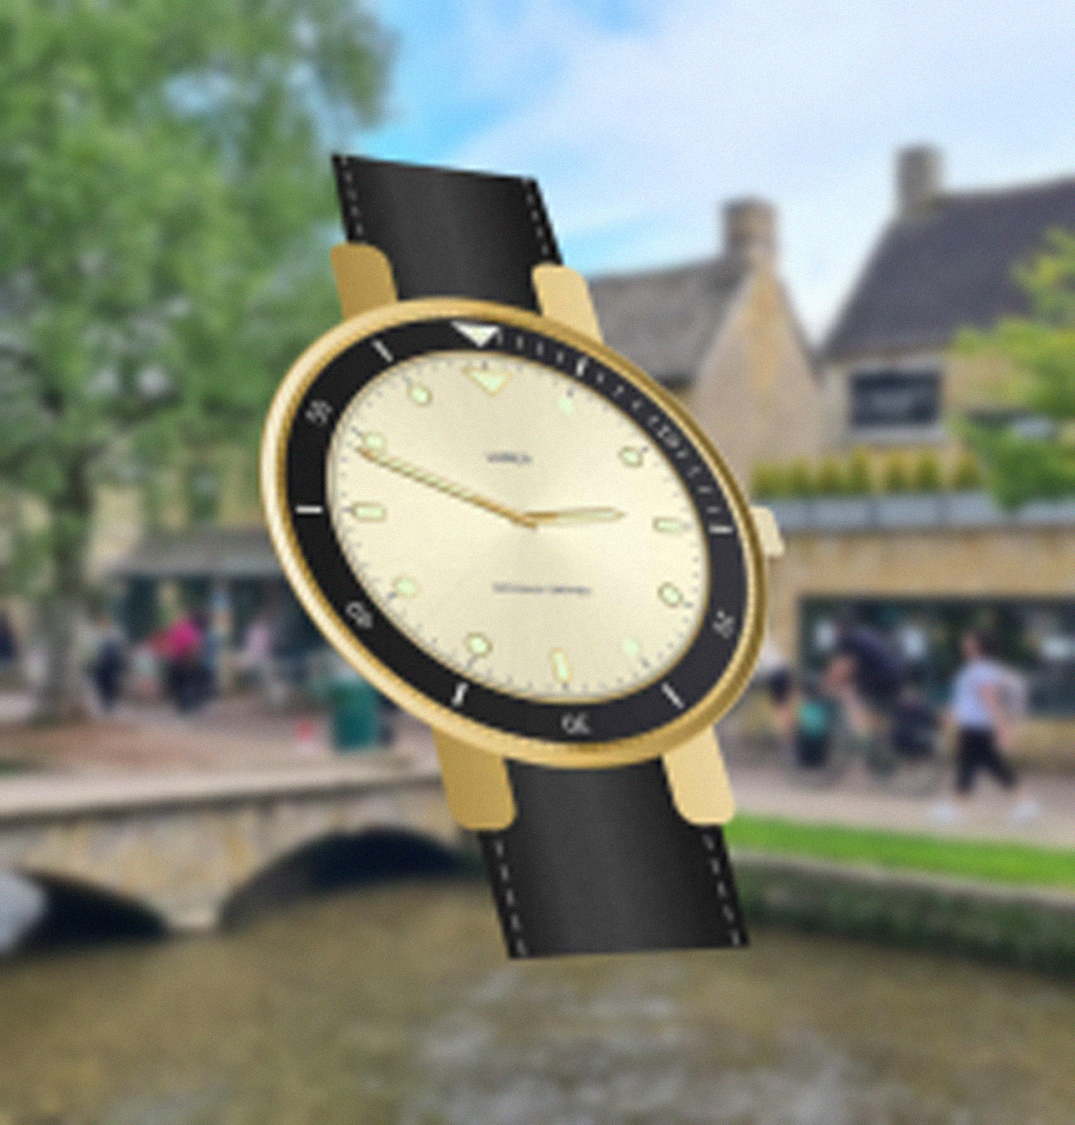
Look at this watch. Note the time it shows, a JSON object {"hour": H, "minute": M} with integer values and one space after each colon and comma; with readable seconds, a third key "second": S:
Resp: {"hour": 2, "minute": 49}
